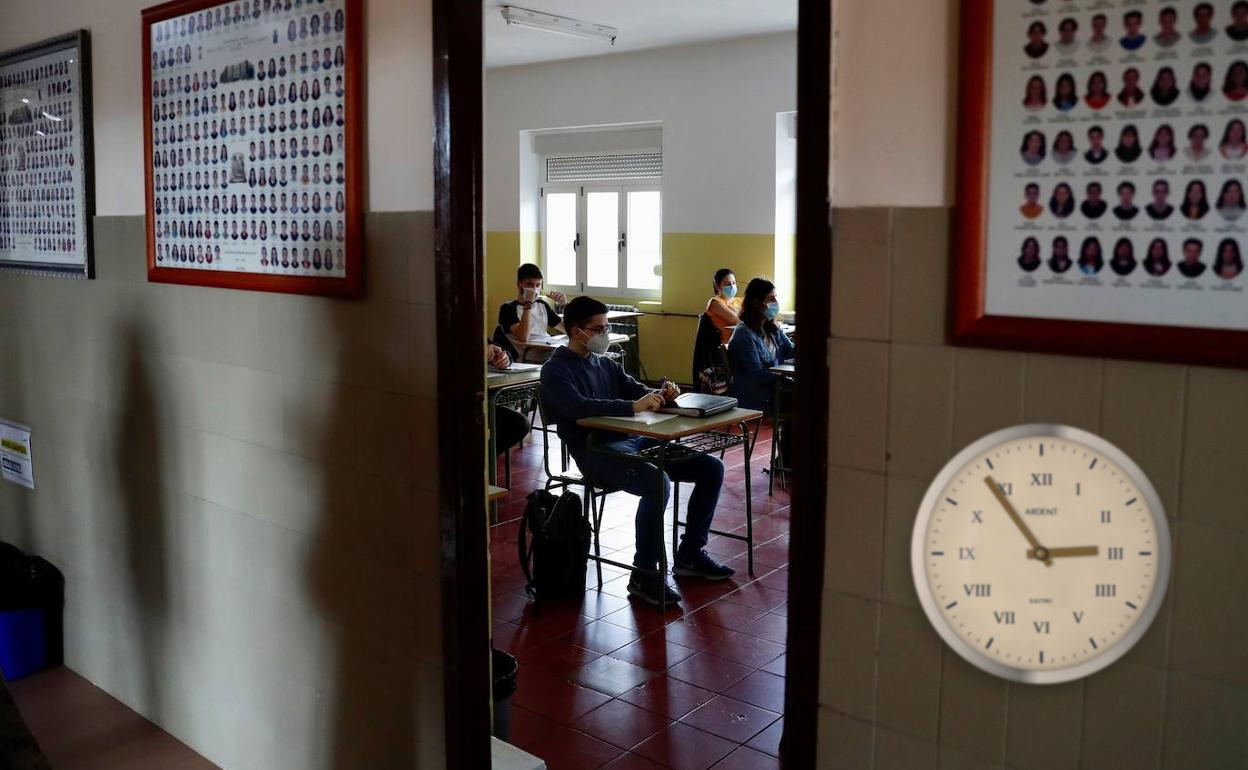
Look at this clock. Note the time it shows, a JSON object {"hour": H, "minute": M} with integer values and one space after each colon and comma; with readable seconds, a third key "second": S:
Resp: {"hour": 2, "minute": 54}
